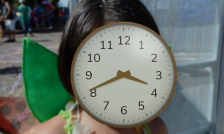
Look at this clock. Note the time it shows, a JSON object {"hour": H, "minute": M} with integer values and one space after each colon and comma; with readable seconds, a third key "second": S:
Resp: {"hour": 3, "minute": 41}
